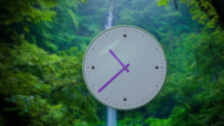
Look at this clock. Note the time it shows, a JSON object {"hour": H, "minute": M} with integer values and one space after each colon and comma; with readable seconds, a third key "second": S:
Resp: {"hour": 10, "minute": 38}
